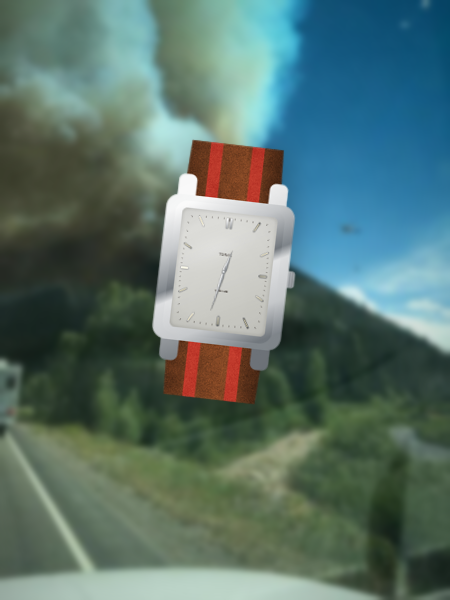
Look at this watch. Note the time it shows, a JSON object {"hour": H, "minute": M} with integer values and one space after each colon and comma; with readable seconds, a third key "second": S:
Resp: {"hour": 12, "minute": 32}
